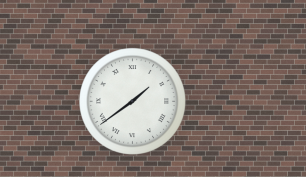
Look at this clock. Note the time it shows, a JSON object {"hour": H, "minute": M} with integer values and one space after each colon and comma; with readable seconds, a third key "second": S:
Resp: {"hour": 1, "minute": 39}
